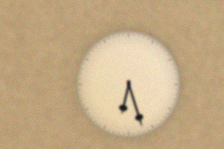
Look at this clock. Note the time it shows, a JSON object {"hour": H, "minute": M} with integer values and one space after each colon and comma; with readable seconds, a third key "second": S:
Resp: {"hour": 6, "minute": 27}
